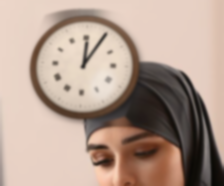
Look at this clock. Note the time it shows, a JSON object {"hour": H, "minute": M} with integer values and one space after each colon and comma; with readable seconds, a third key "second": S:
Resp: {"hour": 12, "minute": 5}
